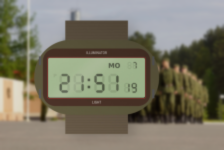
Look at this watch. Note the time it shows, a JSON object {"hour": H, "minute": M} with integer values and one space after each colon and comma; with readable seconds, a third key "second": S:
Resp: {"hour": 21, "minute": 51, "second": 19}
